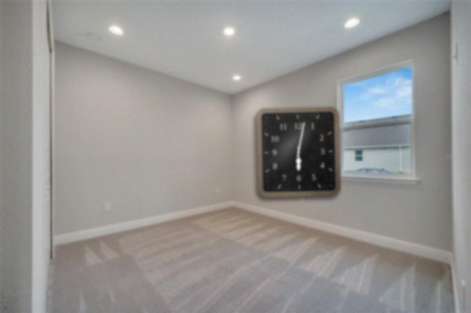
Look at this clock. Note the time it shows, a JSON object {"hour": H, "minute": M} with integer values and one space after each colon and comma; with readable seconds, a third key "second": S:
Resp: {"hour": 6, "minute": 2}
